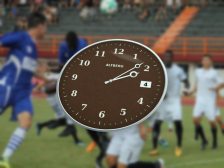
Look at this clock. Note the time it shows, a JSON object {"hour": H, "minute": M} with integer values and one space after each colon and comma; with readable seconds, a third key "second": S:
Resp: {"hour": 2, "minute": 8}
